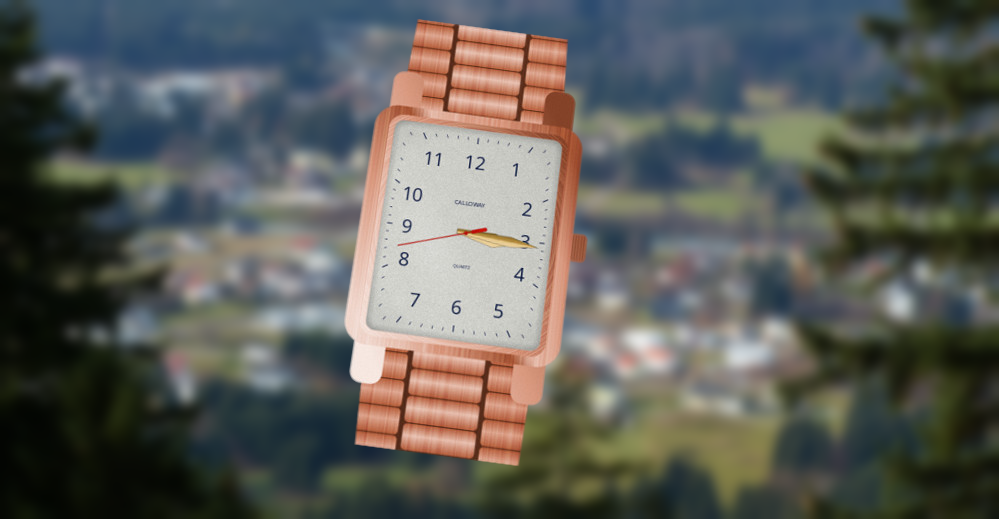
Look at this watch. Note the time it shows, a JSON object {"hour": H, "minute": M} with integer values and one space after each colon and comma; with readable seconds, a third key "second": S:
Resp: {"hour": 3, "minute": 15, "second": 42}
